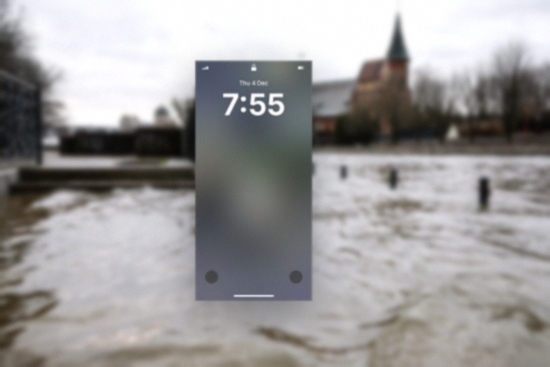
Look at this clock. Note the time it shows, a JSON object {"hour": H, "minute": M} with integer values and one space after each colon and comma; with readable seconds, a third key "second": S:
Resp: {"hour": 7, "minute": 55}
